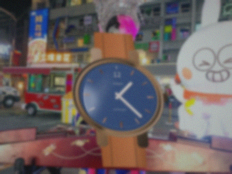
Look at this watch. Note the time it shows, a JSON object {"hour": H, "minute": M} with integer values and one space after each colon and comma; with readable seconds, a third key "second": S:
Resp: {"hour": 1, "minute": 23}
